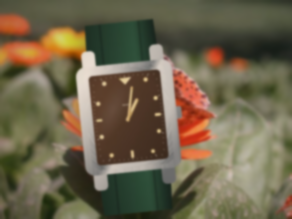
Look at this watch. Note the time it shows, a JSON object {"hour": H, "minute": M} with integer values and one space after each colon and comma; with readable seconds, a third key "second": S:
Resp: {"hour": 1, "minute": 2}
